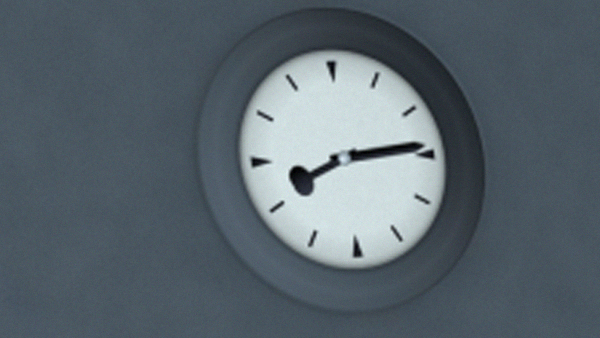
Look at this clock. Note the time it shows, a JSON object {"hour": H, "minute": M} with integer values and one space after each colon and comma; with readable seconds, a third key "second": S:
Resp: {"hour": 8, "minute": 14}
